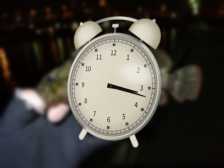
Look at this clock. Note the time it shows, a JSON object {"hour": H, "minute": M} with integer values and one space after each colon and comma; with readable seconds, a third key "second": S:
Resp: {"hour": 3, "minute": 17}
